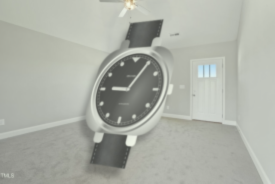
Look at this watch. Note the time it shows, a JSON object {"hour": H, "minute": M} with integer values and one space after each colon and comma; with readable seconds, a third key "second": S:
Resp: {"hour": 9, "minute": 5}
